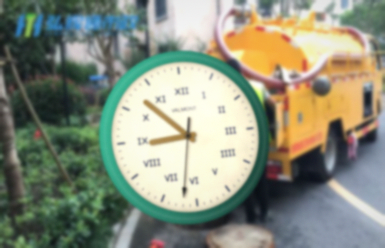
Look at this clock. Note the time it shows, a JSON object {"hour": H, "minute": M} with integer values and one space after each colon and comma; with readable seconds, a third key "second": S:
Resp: {"hour": 8, "minute": 52, "second": 32}
